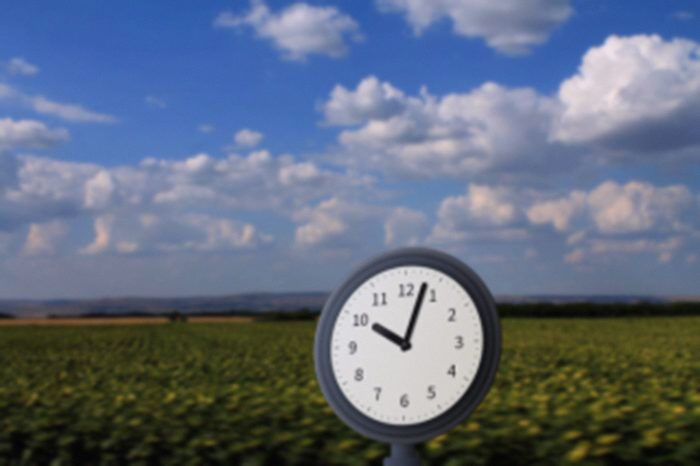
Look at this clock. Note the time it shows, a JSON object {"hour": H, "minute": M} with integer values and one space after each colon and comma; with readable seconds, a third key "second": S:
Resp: {"hour": 10, "minute": 3}
